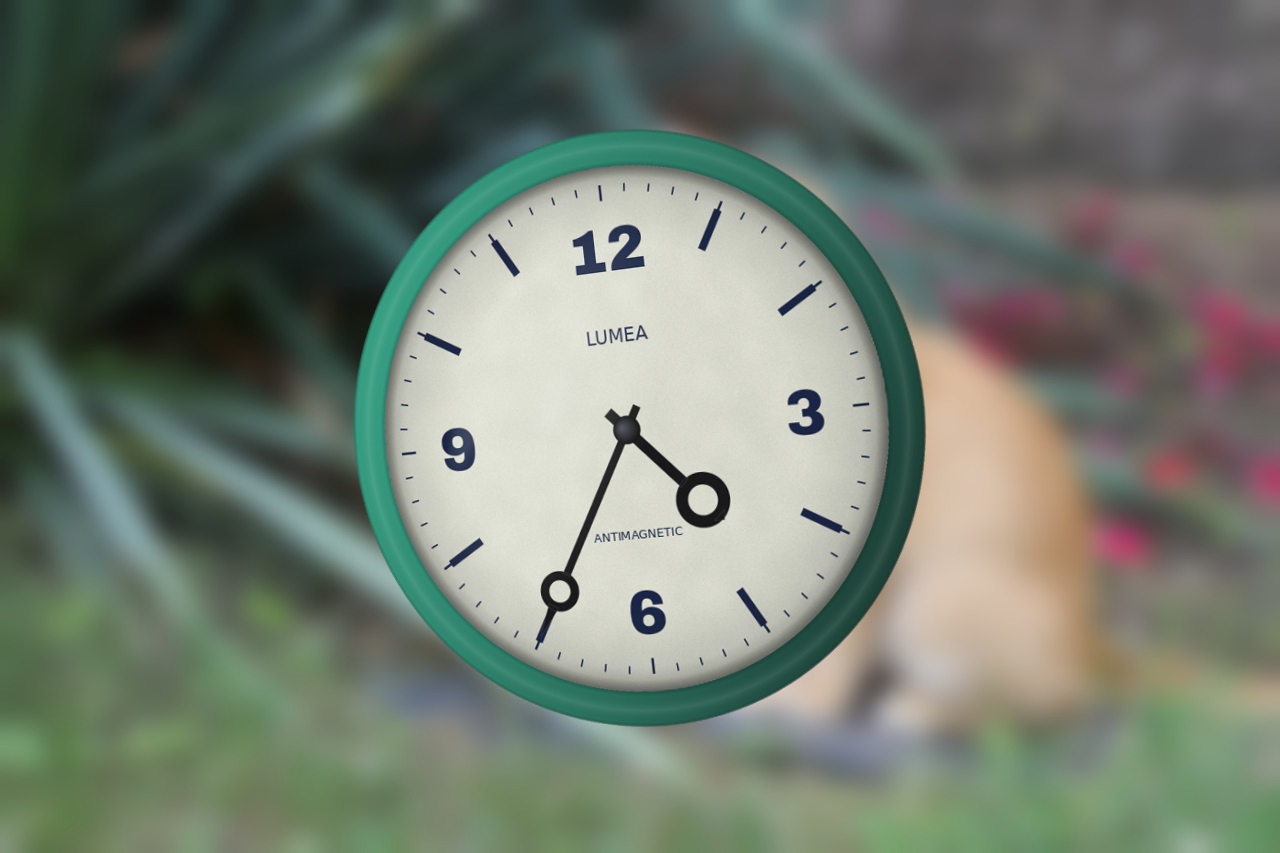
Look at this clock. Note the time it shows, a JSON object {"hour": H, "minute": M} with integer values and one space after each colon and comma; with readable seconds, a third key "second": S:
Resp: {"hour": 4, "minute": 35}
